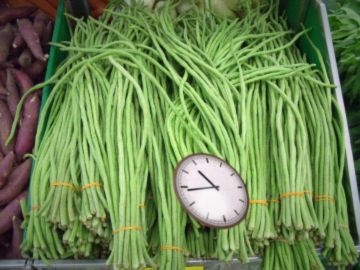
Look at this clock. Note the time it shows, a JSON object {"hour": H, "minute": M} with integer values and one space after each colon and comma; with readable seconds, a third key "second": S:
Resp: {"hour": 10, "minute": 44}
